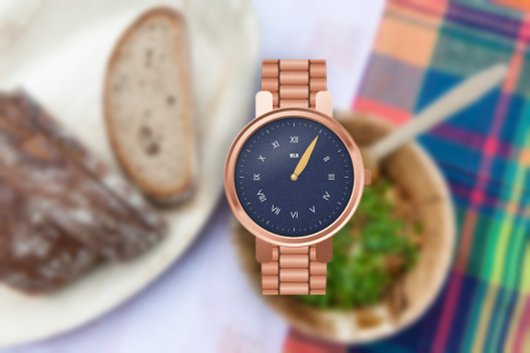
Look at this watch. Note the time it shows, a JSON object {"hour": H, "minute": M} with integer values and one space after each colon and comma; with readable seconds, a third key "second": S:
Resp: {"hour": 1, "minute": 5}
